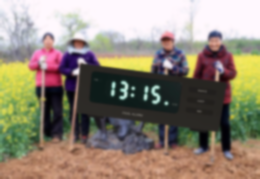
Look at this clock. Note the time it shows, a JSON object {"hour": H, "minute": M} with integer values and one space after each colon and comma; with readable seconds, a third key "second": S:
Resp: {"hour": 13, "minute": 15}
